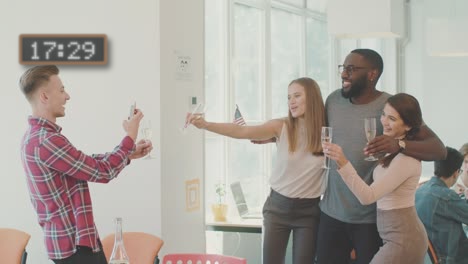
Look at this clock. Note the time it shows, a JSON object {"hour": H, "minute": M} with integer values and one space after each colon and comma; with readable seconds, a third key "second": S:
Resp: {"hour": 17, "minute": 29}
